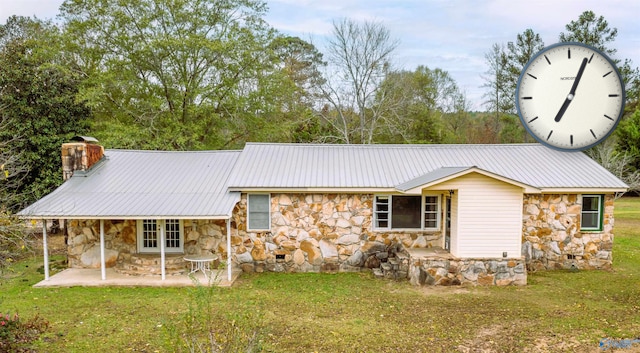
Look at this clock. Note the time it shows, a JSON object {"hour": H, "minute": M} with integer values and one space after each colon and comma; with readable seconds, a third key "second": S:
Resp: {"hour": 7, "minute": 4}
